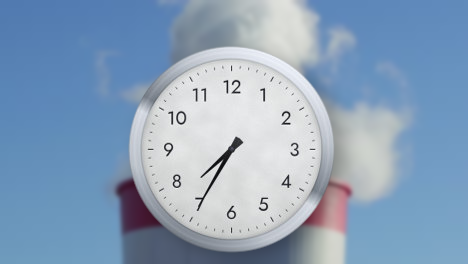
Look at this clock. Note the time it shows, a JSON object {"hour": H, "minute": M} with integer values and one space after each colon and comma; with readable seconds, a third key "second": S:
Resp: {"hour": 7, "minute": 35}
